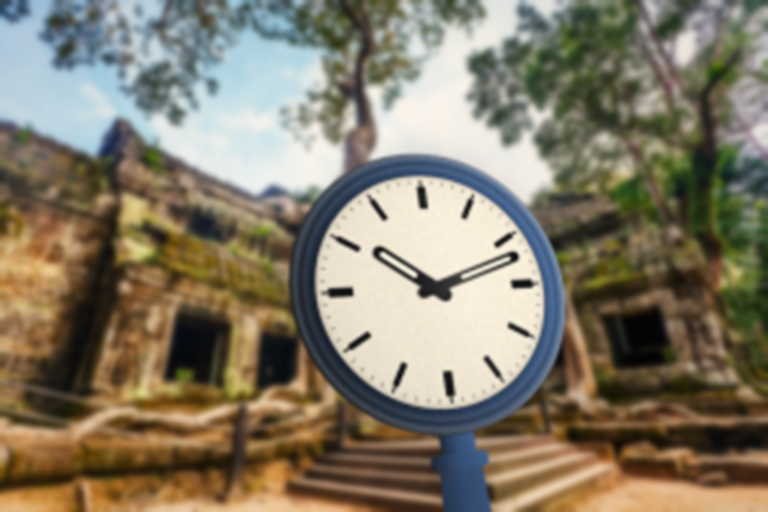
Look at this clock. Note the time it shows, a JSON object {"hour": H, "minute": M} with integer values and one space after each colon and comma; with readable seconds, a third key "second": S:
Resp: {"hour": 10, "minute": 12}
